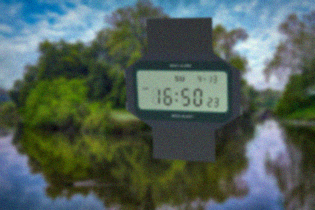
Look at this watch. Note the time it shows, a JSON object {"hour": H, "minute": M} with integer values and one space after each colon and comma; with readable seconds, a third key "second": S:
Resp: {"hour": 16, "minute": 50}
